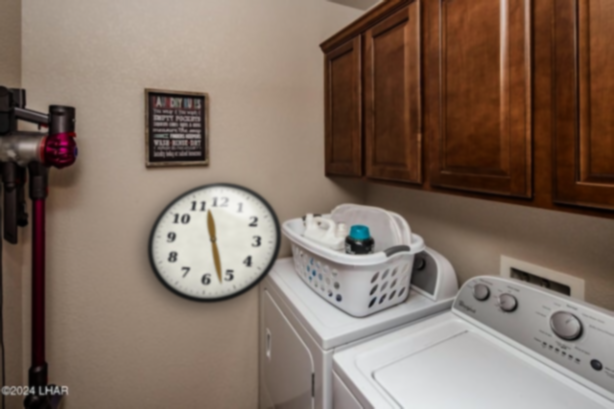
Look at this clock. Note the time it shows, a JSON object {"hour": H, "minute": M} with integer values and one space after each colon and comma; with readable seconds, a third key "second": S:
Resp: {"hour": 11, "minute": 27}
